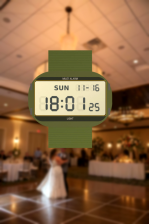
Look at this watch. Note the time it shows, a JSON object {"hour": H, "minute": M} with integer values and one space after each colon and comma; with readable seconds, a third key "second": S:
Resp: {"hour": 18, "minute": 1, "second": 25}
